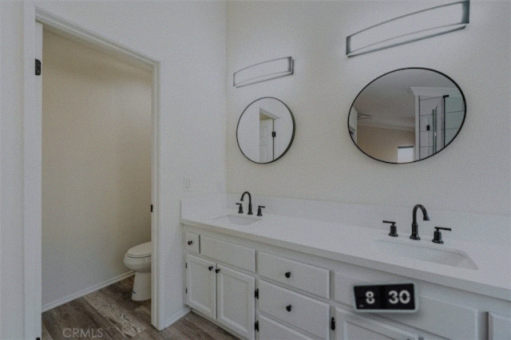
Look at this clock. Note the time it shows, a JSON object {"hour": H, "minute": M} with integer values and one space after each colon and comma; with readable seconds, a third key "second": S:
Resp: {"hour": 8, "minute": 30}
